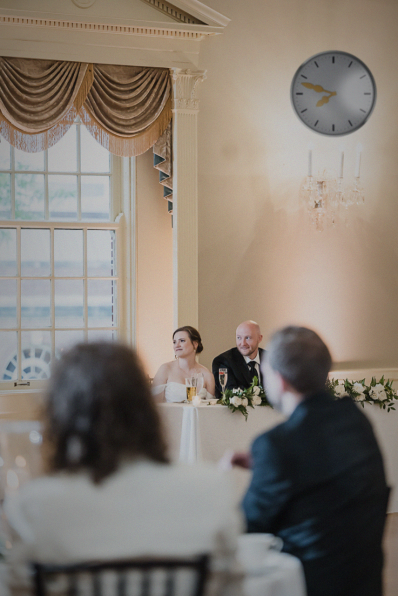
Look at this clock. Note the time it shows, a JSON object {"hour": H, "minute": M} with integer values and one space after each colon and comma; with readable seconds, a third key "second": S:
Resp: {"hour": 7, "minute": 48}
